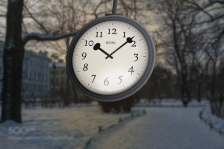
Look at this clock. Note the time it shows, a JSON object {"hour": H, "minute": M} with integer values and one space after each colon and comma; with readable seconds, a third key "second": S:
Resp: {"hour": 10, "minute": 8}
